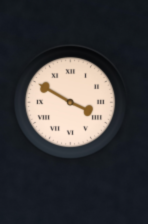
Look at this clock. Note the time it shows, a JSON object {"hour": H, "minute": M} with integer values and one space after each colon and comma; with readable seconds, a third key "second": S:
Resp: {"hour": 3, "minute": 50}
